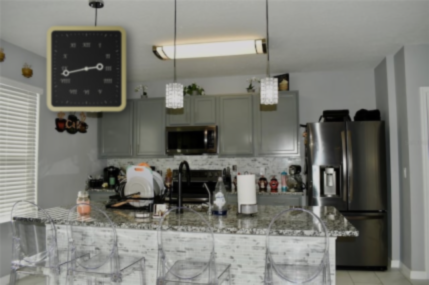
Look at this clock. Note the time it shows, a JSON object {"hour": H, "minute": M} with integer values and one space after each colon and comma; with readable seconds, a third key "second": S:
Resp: {"hour": 2, "minute": 43}
